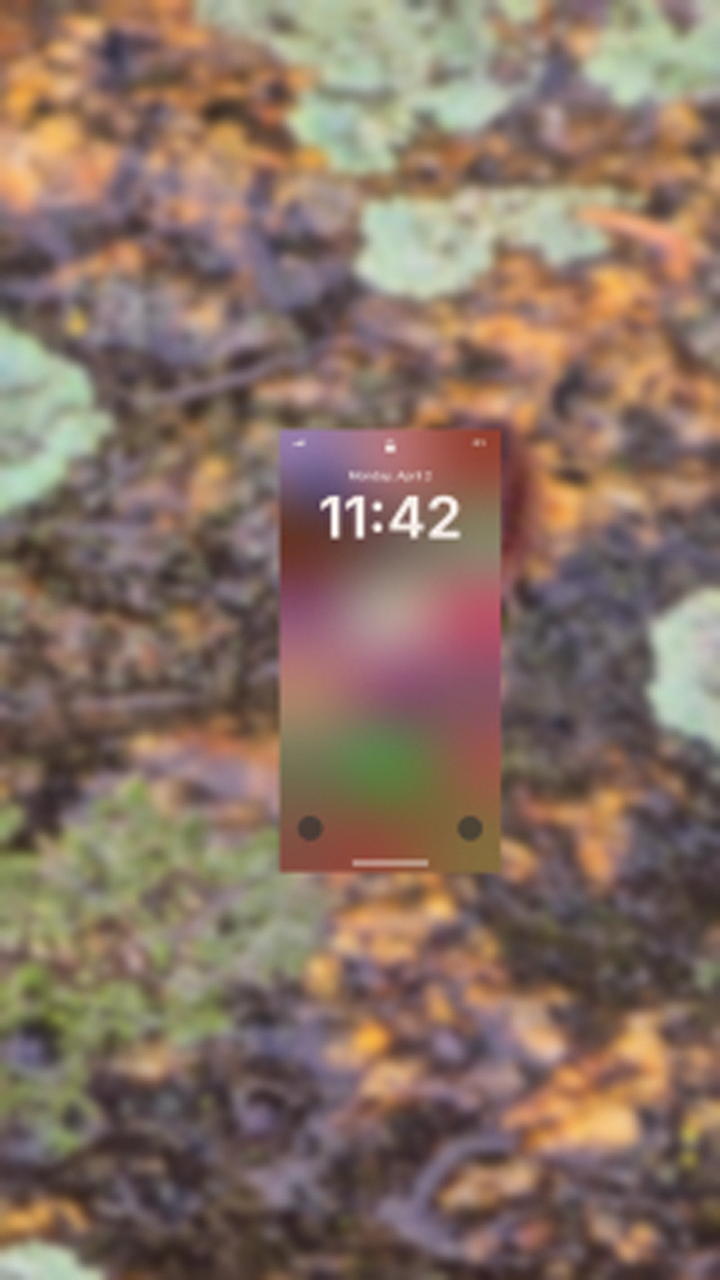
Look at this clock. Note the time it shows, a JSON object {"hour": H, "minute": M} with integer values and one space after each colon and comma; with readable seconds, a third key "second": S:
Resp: {"hour": 11, "minute": 42}
